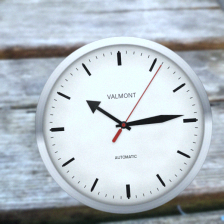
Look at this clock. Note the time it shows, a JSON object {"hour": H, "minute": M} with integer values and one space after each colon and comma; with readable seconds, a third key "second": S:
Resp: {"hour": 10, "minute": 14, "second": 6}
